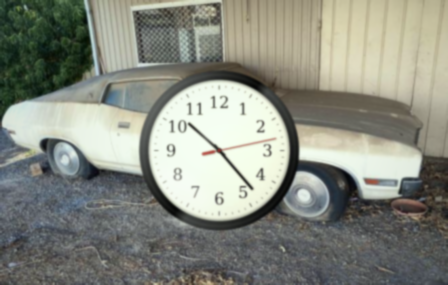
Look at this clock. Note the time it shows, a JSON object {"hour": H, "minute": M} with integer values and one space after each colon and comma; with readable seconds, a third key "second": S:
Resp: {"hour": 10, "minute": 23, "second": 13}
